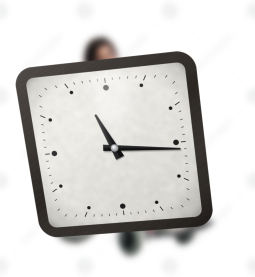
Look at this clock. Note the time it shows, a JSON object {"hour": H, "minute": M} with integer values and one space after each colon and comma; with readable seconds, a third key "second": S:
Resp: {"hour": 11, "minute": 16}
